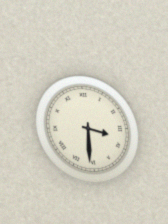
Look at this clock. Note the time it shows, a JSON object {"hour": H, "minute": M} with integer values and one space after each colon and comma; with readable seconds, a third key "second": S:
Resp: {"hour": 3, "minute": 31}
